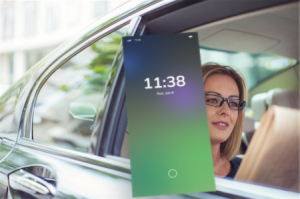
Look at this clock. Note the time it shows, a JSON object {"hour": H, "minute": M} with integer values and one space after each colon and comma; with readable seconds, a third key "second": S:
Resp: {"hour": 11, "minute": 38}
